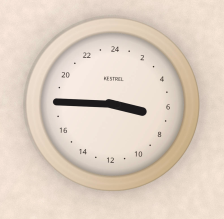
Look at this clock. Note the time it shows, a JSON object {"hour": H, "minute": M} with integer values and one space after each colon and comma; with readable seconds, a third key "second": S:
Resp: {"hour": 6, "minute": 45}
